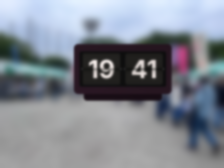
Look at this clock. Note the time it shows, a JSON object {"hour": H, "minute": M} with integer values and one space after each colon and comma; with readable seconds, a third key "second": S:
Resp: {"hour": 19, "minute": 41}
